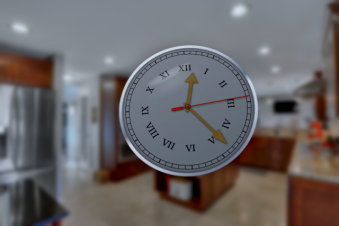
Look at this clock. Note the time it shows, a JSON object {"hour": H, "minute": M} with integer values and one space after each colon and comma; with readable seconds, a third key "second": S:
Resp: {"hour": 12, "minute": 23, "second": 14}
